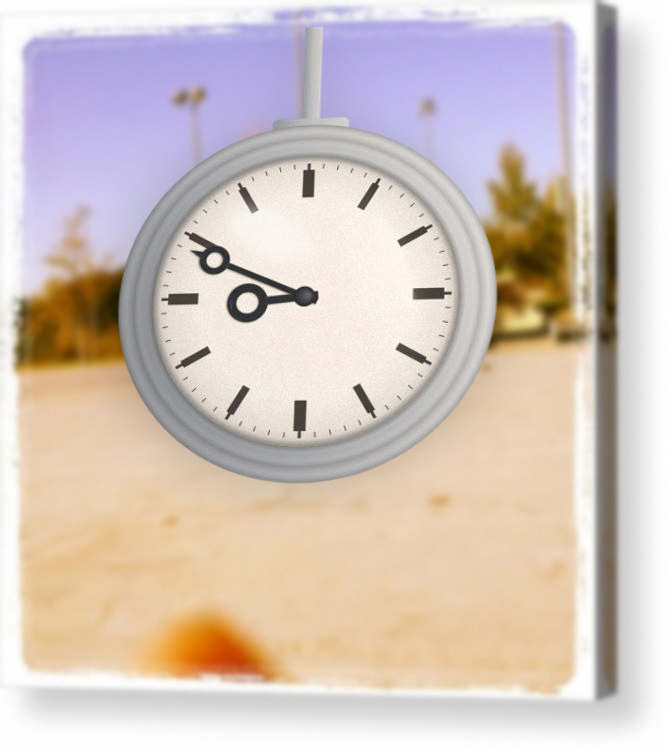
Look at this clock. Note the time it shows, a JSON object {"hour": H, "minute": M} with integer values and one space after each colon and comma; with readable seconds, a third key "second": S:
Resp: {"hour": 8, "minute": 49}
